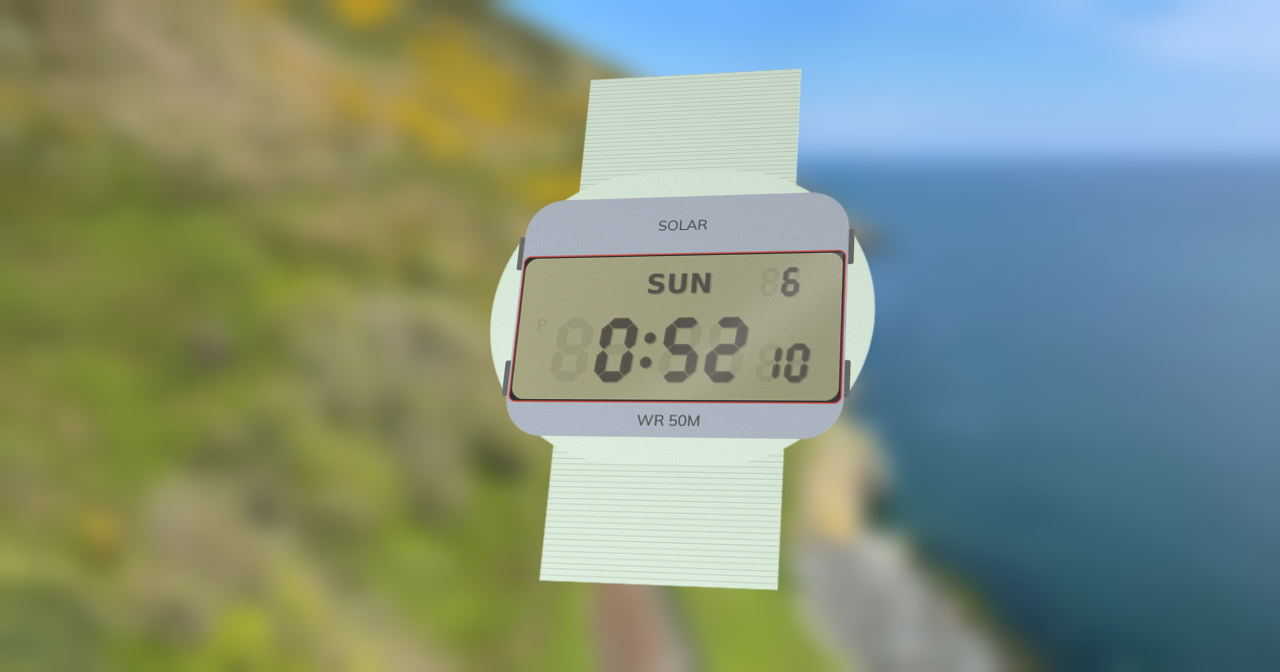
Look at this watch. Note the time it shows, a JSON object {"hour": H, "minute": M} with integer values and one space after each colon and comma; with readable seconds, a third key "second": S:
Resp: {"hour": 0, "minute": 52, "second": 10}
